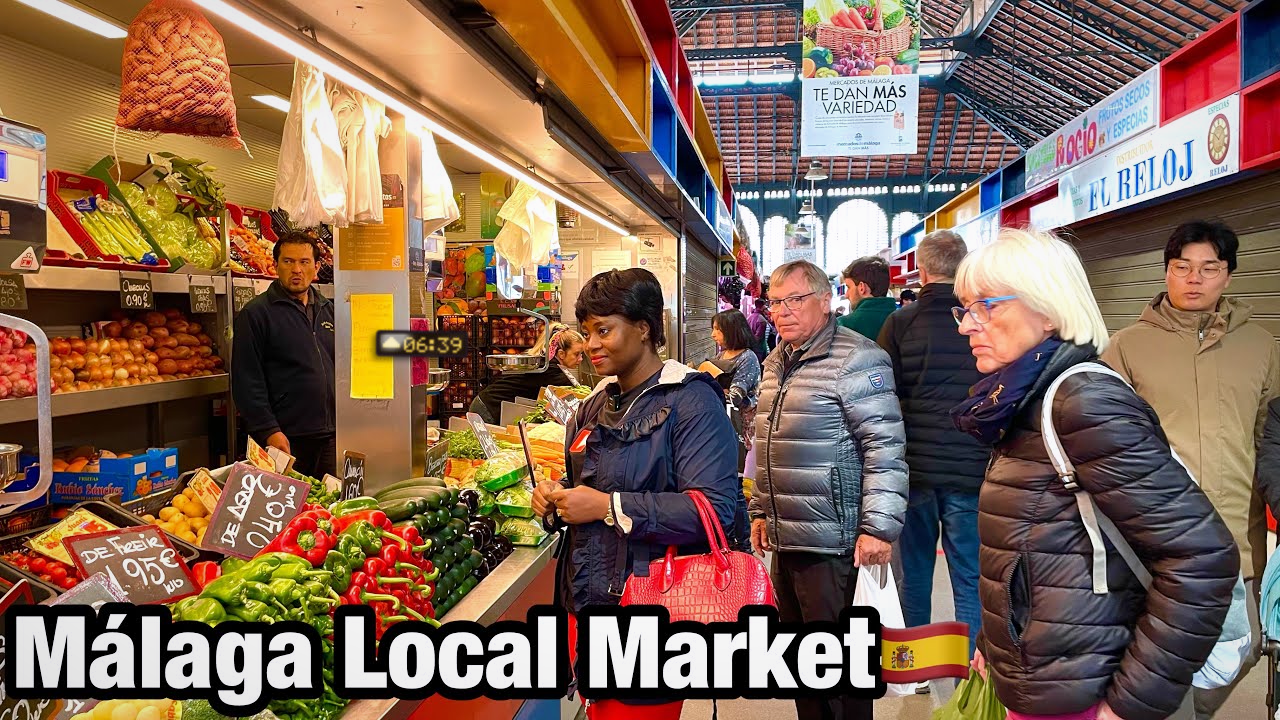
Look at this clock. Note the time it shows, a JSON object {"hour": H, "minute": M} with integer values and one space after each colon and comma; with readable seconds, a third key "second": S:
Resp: {"hour": 6, "minute": 39}
